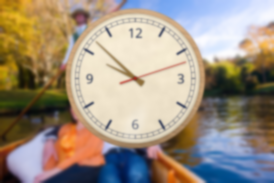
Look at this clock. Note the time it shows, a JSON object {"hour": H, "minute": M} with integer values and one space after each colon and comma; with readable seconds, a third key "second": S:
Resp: {"hour": 9, "minute": 52, "second": 12}
